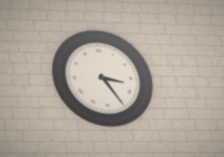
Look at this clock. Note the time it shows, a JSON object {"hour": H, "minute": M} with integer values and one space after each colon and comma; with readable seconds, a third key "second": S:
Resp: {"hour": 3, "minute": 25}
